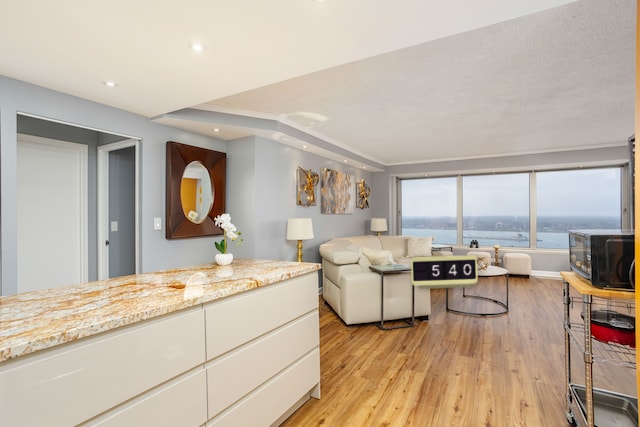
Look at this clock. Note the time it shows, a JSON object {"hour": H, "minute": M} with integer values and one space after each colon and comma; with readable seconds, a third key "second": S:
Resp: {"hour": 5, "minute": 40}
